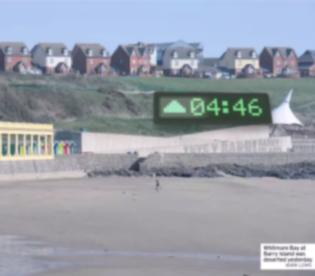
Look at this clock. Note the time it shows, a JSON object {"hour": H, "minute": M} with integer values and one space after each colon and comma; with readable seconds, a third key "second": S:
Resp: {"hour": 4, "minute": 46}
